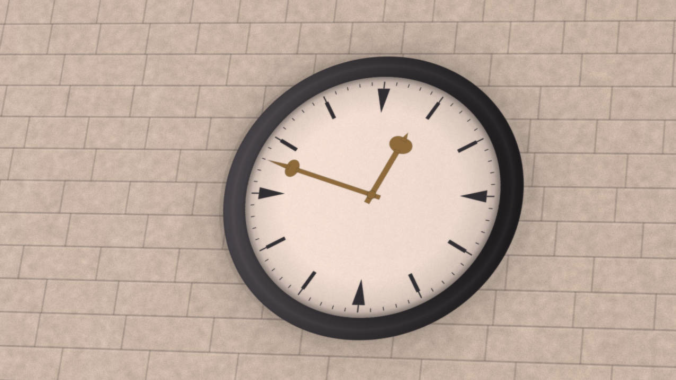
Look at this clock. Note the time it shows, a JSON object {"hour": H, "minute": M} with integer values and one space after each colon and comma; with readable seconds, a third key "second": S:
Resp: {"hour": 12, "minute": 48}
